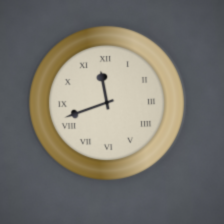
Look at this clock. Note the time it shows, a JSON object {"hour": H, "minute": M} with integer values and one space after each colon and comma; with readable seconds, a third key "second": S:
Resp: {"hour": 11, "minute": 42}
